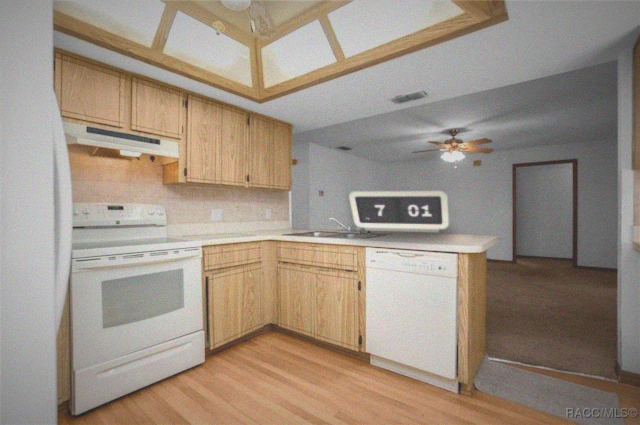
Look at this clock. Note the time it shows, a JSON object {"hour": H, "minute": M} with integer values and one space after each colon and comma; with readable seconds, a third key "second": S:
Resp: {"hour": 7, "minute": 1}
